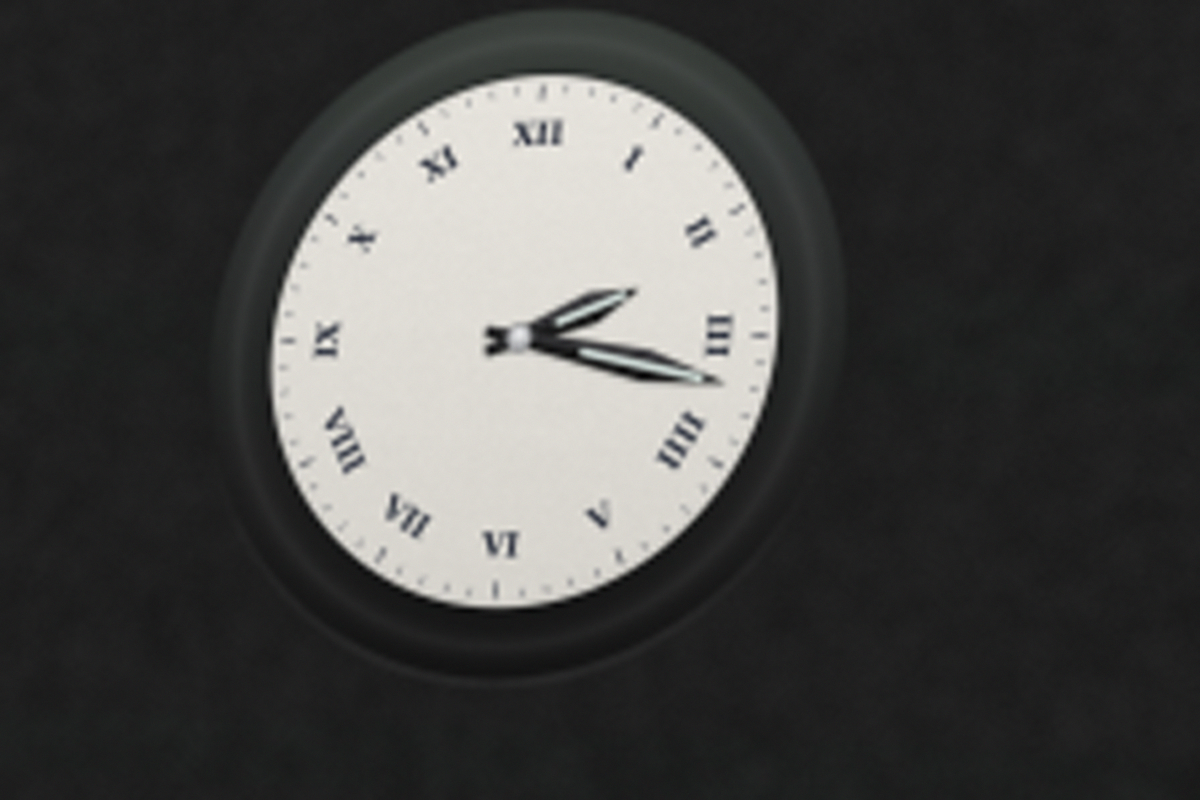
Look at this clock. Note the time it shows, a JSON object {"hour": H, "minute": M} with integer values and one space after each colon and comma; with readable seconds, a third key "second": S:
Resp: {"hour": 2, "minute": 17}
